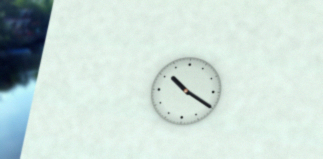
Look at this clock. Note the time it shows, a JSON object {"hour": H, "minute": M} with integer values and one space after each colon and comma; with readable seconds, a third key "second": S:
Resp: {"hour": 10, "minute": 20}
